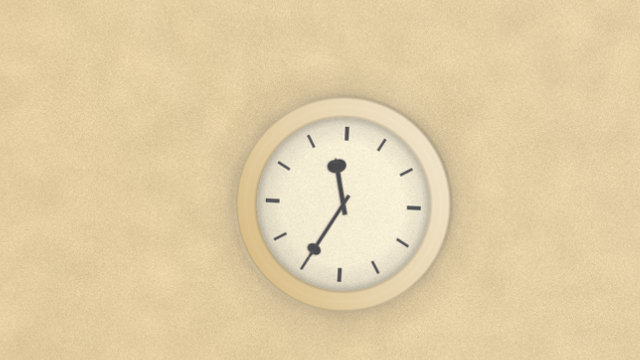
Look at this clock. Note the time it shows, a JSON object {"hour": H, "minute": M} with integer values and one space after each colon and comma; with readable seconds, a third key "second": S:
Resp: {"hour": 11, "minute": 35}
